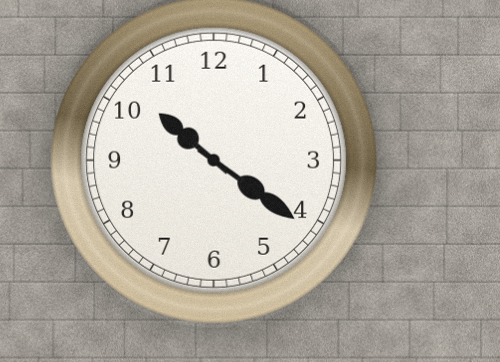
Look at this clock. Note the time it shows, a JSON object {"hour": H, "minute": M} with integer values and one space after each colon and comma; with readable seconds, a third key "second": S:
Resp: {"hour": 10, "minute": 21}
